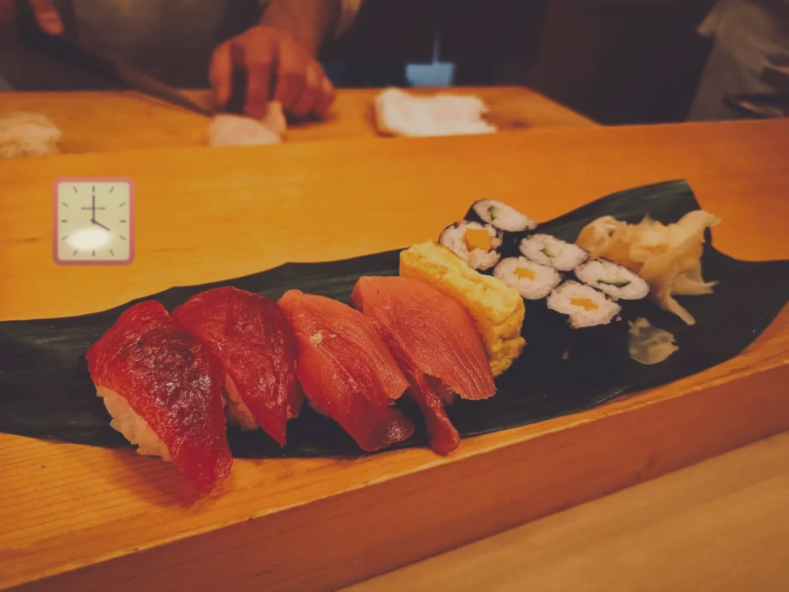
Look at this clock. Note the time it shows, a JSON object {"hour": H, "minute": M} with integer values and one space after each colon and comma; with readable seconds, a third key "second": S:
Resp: {"hour": 4, "minute": 0}
